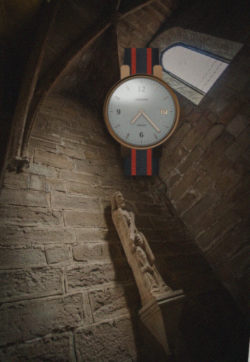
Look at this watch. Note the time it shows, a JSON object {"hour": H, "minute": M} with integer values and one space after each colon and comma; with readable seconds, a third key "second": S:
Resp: {"hour": 7, "minute": 23}
